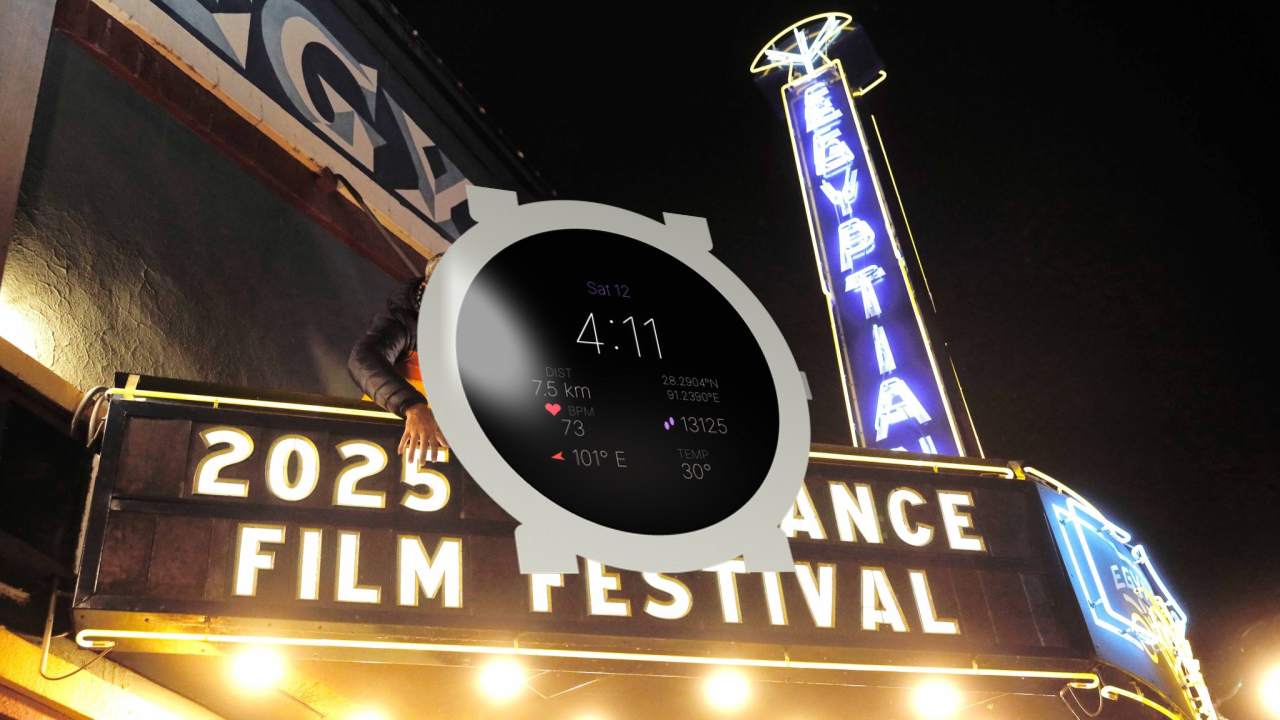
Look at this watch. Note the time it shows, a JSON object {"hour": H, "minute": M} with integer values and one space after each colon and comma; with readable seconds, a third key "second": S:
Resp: {"hour": 4, "minute": 11}
